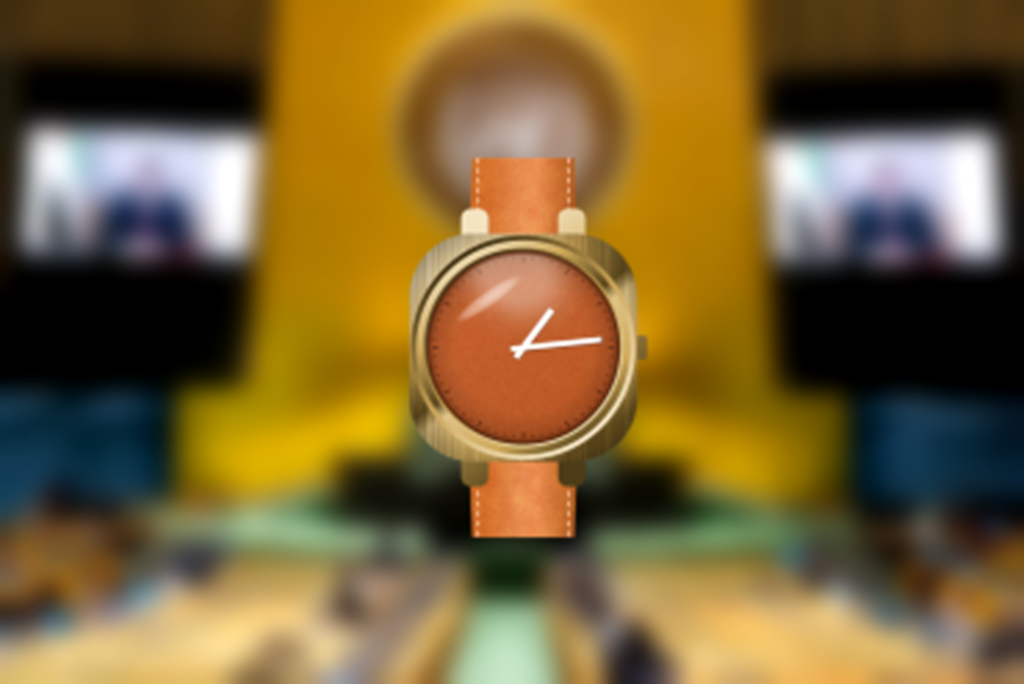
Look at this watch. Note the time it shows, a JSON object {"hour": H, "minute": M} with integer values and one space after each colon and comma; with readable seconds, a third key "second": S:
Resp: {"hour": 1, "minute": 14}
